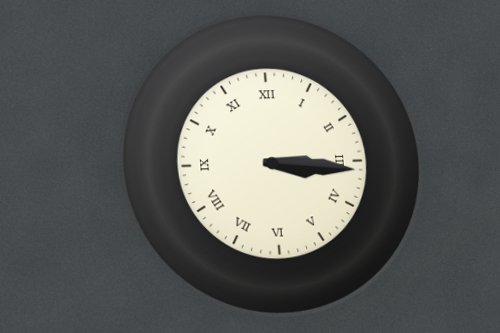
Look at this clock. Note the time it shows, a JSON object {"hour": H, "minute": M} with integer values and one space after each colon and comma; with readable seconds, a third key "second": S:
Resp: {"hour": 3, "minute": 16}
